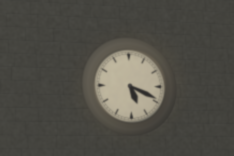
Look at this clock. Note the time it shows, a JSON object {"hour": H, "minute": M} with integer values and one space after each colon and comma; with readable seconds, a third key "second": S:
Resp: {"hour": 5, "minute": 19}
